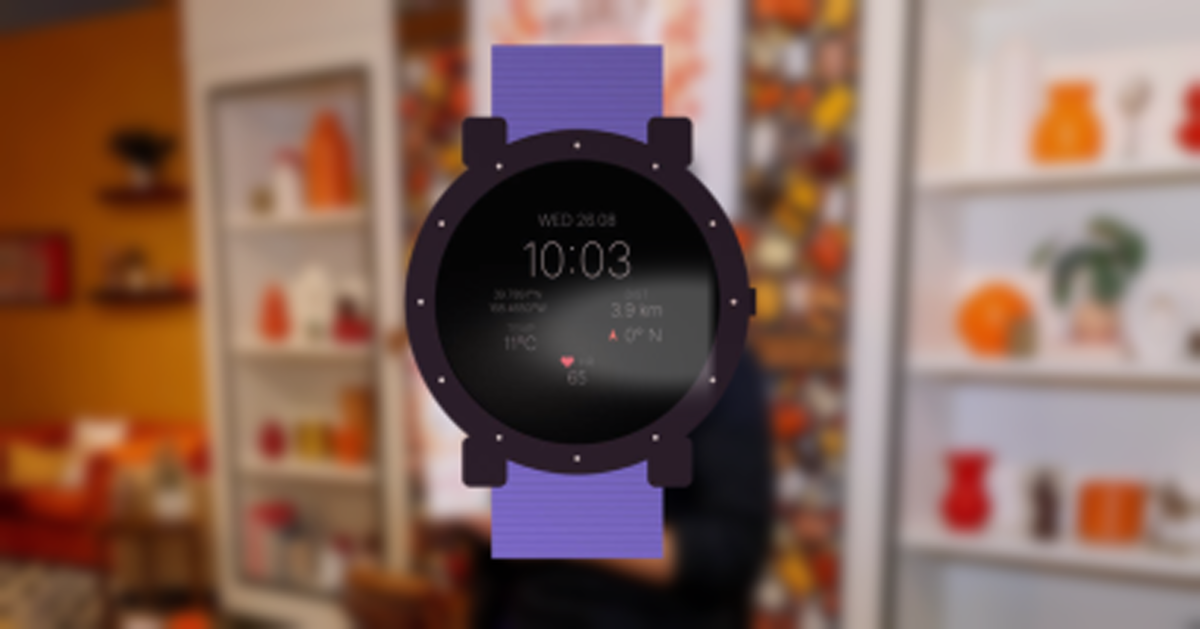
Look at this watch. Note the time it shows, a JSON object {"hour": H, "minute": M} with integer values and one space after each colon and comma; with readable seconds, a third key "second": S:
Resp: {"hour": 10, "minute": 3}
